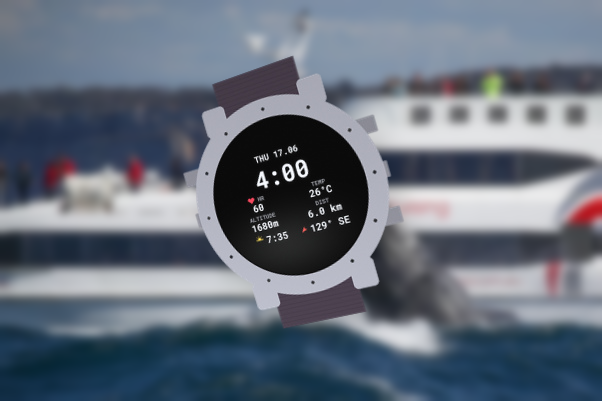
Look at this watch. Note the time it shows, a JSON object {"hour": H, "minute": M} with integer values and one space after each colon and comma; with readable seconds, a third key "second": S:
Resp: {"hour": 4, "minute": 0}
